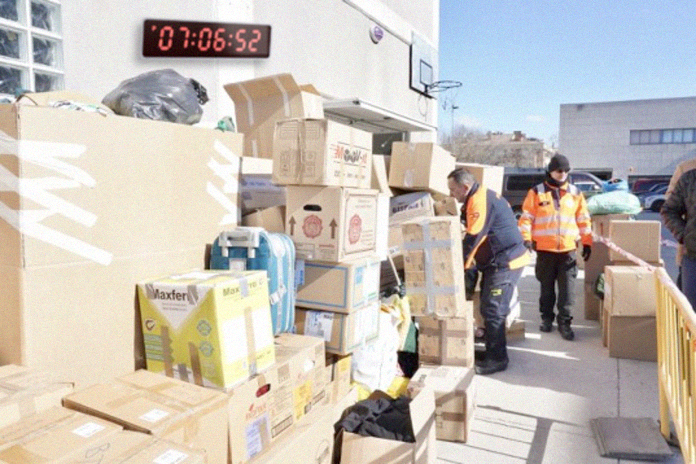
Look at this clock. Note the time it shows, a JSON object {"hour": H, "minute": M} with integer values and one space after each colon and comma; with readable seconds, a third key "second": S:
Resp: {"hour": 7, "minute": 6, "second": 52}
